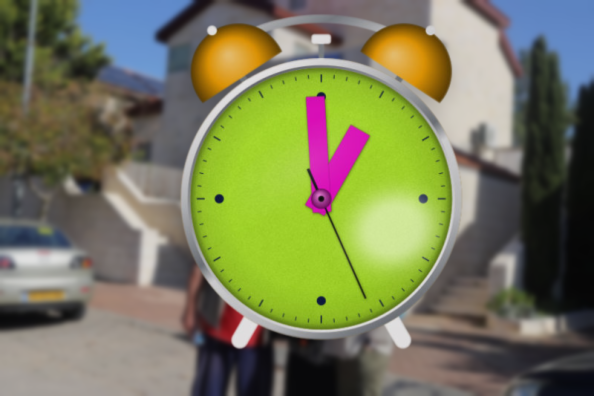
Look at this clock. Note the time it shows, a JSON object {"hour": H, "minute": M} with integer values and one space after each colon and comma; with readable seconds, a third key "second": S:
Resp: {"hour": 12, "minute": 59, "second": 26}
